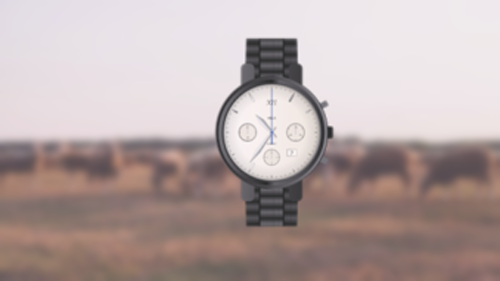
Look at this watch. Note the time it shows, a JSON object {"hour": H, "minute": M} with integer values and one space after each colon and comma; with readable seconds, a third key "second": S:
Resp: {"hour": 10, "minute": 36}
